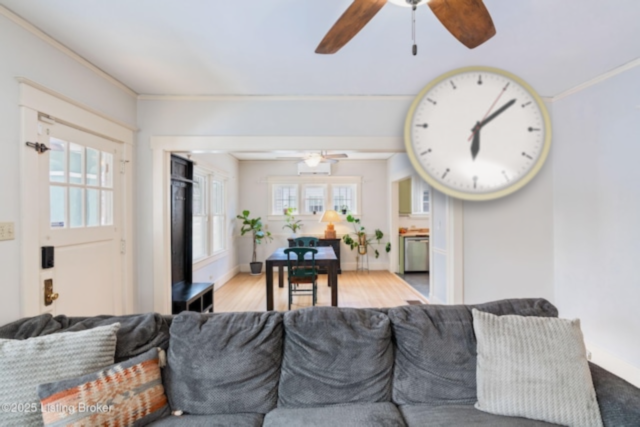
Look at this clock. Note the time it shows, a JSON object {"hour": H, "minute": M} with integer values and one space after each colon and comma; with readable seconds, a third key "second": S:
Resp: {"hour": 6, "minute": 8, "second": 5}
